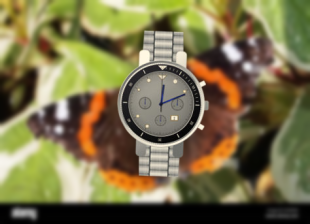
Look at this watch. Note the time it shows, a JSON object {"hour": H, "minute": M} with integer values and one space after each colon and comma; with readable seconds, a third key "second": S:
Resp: {"hour": 12, "minute": 11}
